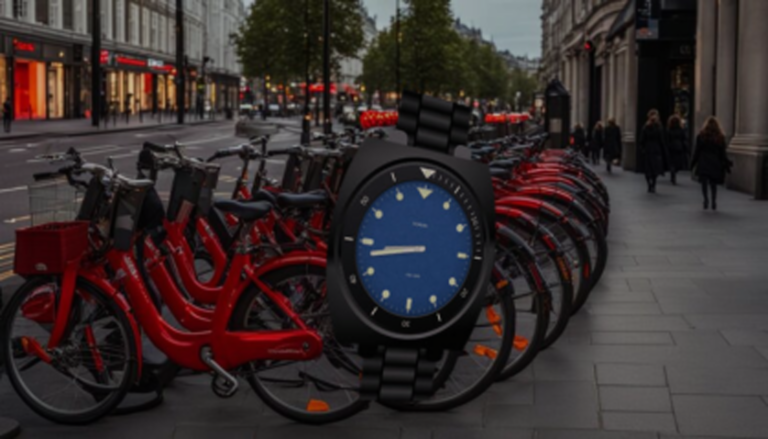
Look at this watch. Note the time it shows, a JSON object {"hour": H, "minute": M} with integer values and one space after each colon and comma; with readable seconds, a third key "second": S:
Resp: {"hour": 8, "minute": 43}
